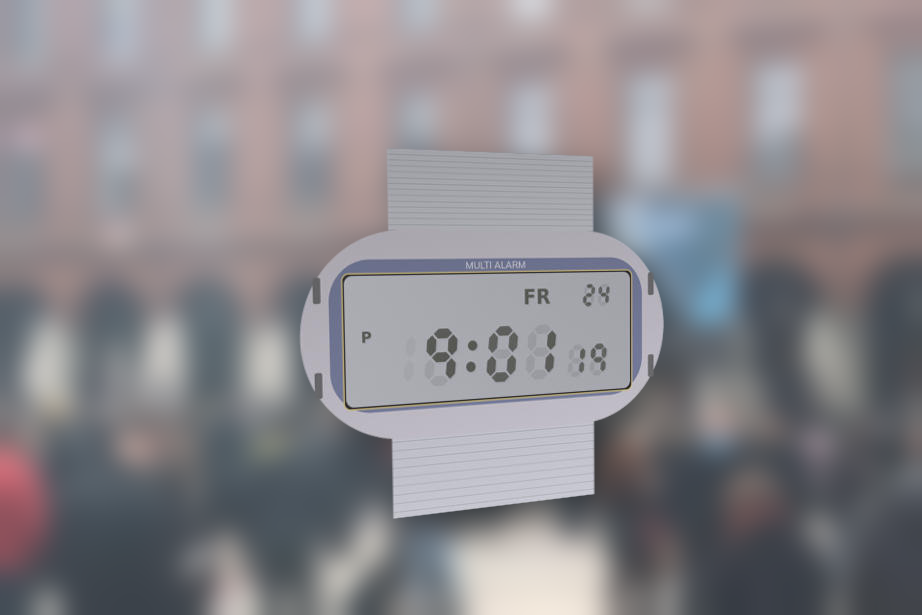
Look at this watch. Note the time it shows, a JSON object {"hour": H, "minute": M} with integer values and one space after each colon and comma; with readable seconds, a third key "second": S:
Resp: {"hour": 9, "minute": 1, "second": 19}
